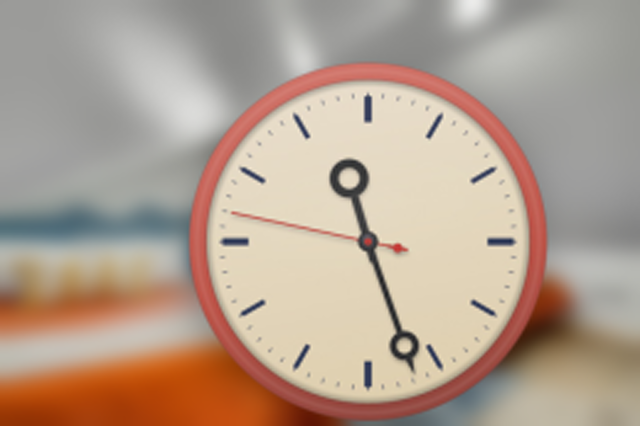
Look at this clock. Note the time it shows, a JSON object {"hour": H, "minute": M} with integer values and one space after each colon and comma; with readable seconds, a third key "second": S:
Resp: {"hour": 11, "minute": 26, "second": 47}
